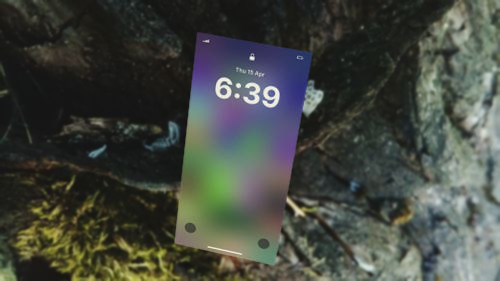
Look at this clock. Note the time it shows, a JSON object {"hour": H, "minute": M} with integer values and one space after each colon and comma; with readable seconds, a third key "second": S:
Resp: {"hour": 6, "minute": 39}
